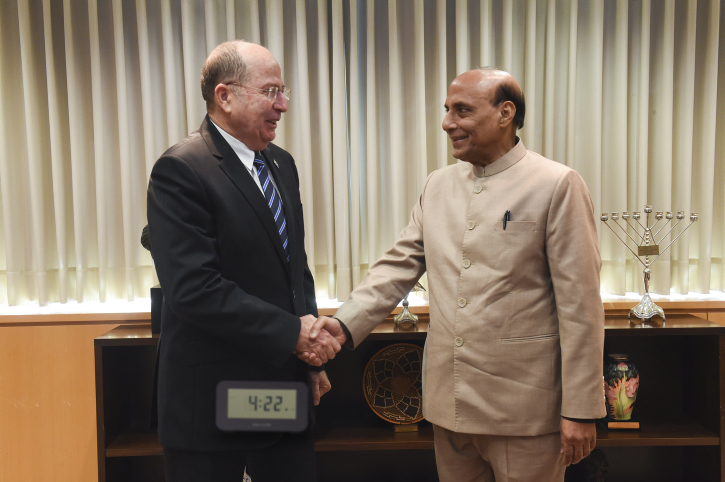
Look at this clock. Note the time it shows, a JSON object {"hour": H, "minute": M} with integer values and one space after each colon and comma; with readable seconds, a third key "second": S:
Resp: {"hour": 4, "minute": 22}
